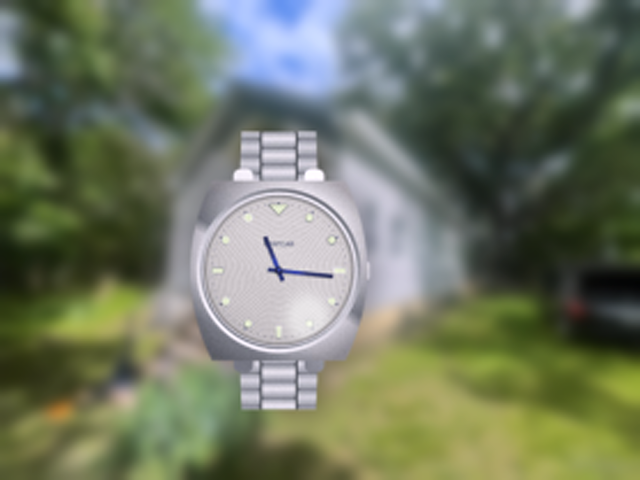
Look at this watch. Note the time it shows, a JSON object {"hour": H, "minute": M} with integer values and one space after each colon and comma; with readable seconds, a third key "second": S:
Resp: {"hour": 11, "minute": 16}
